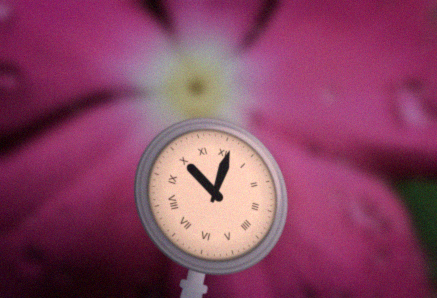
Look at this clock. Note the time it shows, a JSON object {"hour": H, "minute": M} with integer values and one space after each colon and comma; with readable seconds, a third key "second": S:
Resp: {"hour": 10, "minute": 1}
